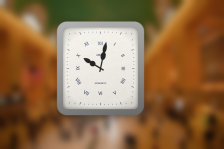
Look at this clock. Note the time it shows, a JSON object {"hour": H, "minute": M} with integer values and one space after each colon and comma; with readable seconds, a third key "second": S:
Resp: {"hour": 10, "minute": 2}
